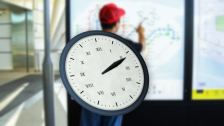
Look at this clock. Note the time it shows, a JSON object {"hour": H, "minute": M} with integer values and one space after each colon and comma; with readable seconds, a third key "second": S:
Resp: {"hour": 2, "minute": 11}
